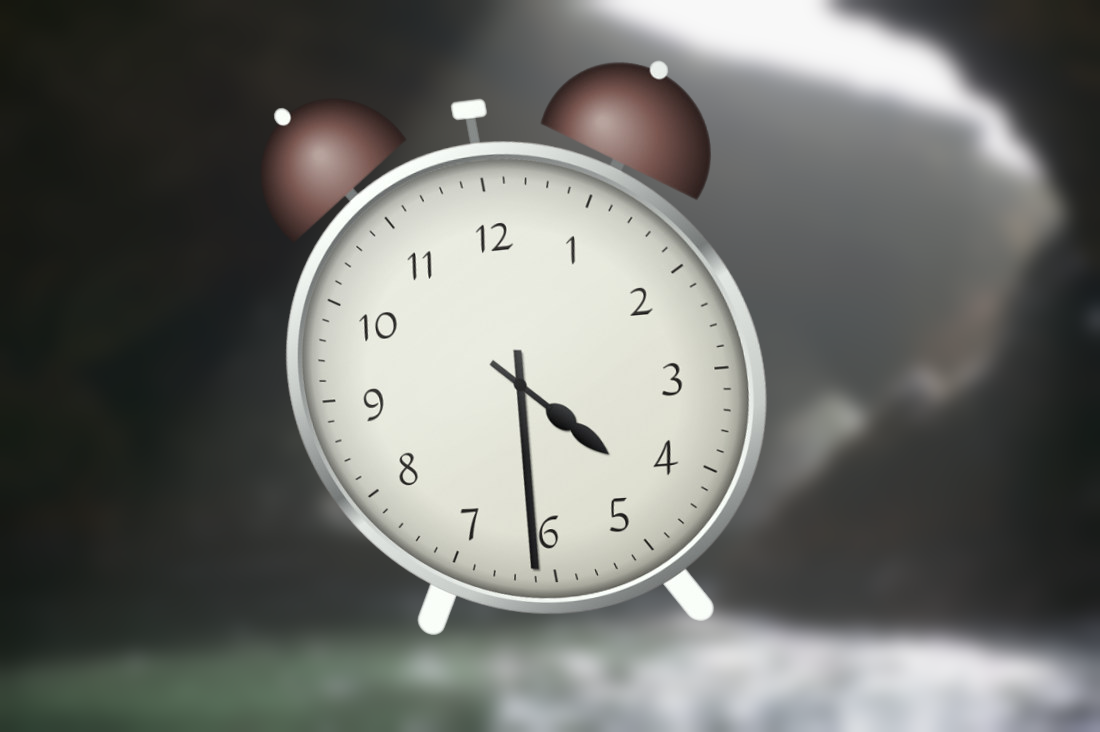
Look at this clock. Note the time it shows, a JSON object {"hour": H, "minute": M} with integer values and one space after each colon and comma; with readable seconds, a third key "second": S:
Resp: {"hour": 4, "minute": 31}
